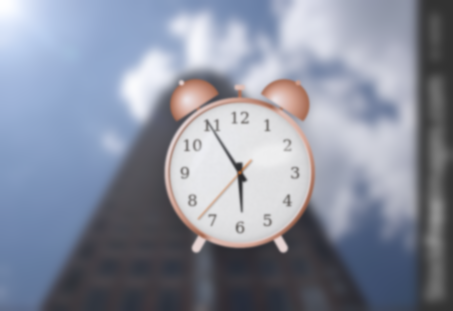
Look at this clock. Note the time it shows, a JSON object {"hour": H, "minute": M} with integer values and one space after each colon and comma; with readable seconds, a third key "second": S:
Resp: {"hour": 5, "minute": 54, "second": 37}
